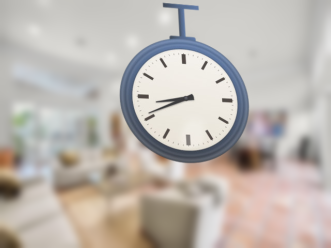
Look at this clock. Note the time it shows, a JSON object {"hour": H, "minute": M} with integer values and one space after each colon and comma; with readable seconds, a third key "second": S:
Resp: {"hour": 8, "minute": 41}
